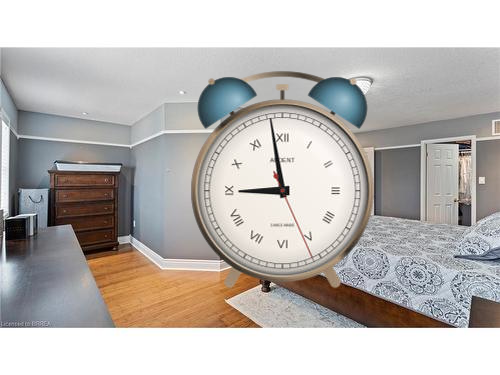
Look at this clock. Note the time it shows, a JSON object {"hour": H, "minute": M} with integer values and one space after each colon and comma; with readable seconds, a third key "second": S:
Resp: {"hour": 8, "minute": 58, "second": 26}
